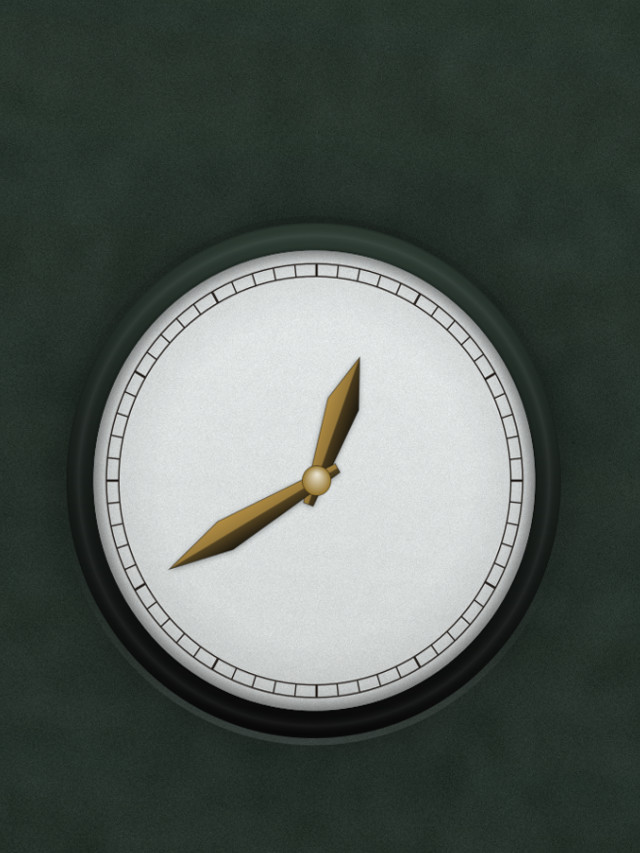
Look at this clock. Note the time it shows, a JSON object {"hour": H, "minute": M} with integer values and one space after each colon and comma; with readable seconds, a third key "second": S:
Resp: {"hour": 12, "minute": 40}
